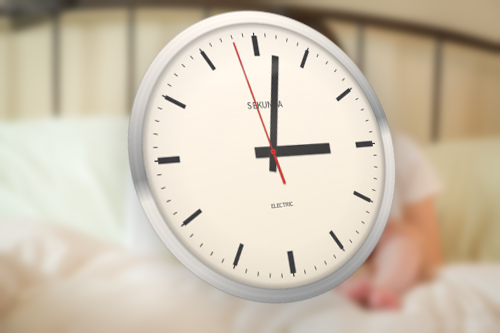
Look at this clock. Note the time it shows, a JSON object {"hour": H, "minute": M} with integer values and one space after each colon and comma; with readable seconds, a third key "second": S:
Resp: {"hour": 3, "minute": 1, "second": 58}
